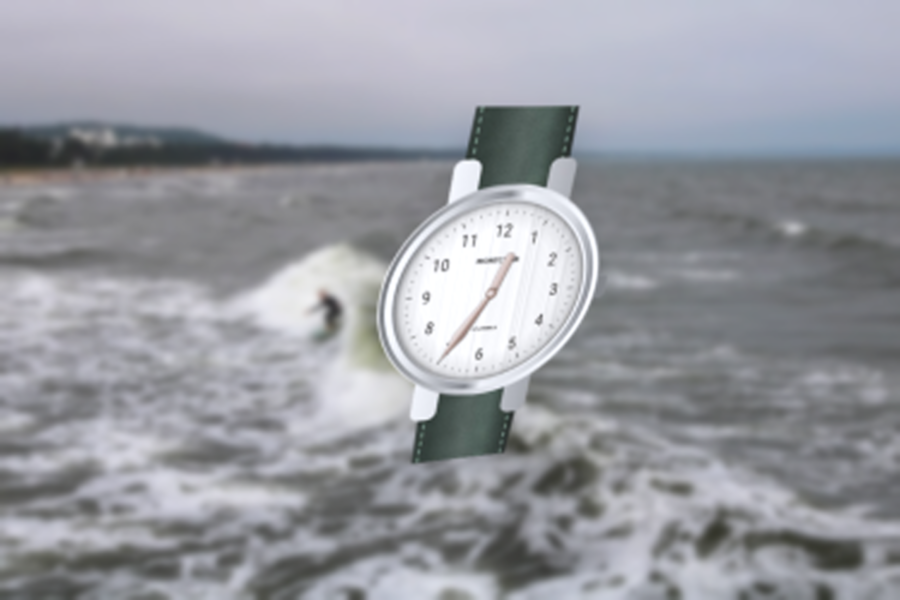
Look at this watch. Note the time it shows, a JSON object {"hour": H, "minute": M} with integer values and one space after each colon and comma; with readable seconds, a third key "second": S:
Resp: {"hour": 12, "minute": 35}
